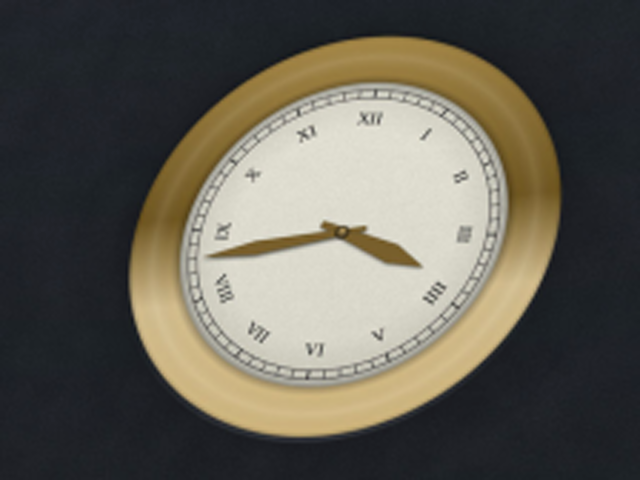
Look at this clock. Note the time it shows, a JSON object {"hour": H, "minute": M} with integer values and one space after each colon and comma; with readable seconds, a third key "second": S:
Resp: {"hour": 3, "minute": 43}
